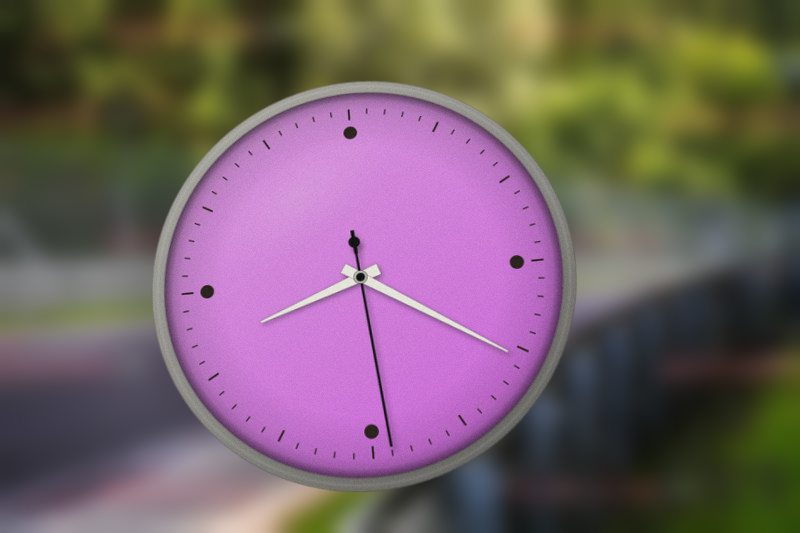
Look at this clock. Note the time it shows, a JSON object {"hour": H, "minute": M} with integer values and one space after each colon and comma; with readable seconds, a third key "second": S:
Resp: {"hour": 8, "minute": 20, "second": 29}
